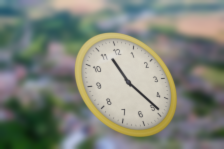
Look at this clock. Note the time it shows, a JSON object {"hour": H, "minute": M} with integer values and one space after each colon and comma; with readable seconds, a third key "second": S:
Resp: {"hour": 11, "minute": 24}
